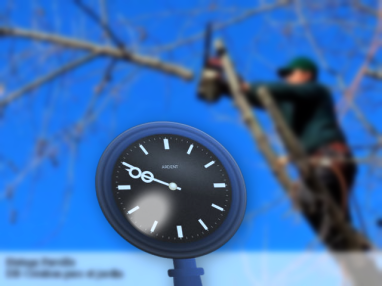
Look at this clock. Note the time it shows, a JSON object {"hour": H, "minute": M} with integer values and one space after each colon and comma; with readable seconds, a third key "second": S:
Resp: {"hour": 9, "minute": 49}
